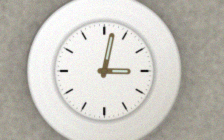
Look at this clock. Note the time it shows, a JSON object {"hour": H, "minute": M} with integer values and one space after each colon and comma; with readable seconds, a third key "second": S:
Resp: {"hour": 3, "minute": 2}
